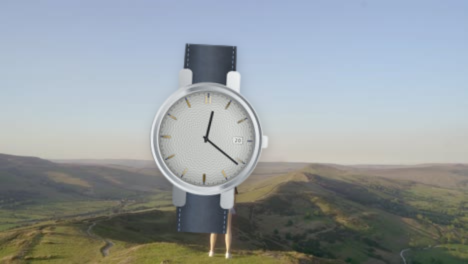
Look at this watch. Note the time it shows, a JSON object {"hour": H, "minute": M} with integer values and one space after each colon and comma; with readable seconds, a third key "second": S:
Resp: {"hour": 12, "minute": 21}
